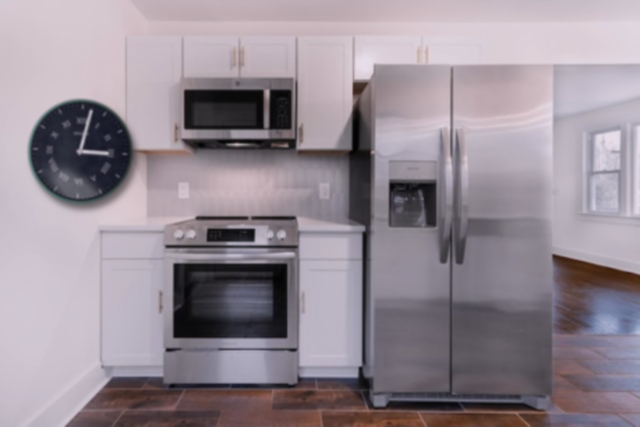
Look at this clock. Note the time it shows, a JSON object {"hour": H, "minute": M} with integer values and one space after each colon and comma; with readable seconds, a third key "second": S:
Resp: {"hour": 3, "minute": 2}
